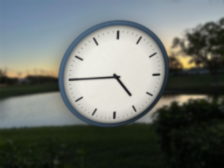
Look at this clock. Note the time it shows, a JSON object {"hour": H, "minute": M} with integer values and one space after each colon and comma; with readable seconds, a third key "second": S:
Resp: {"hour": 4, "minute": 45}
